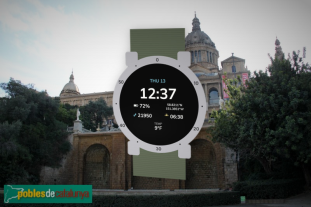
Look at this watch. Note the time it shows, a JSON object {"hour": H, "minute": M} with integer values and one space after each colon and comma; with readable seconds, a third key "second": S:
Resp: {"hour": 12, "minute": 37}
